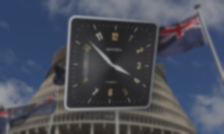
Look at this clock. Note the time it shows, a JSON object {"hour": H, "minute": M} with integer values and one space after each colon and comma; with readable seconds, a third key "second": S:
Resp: {"hour": 3, "minute": 52}
